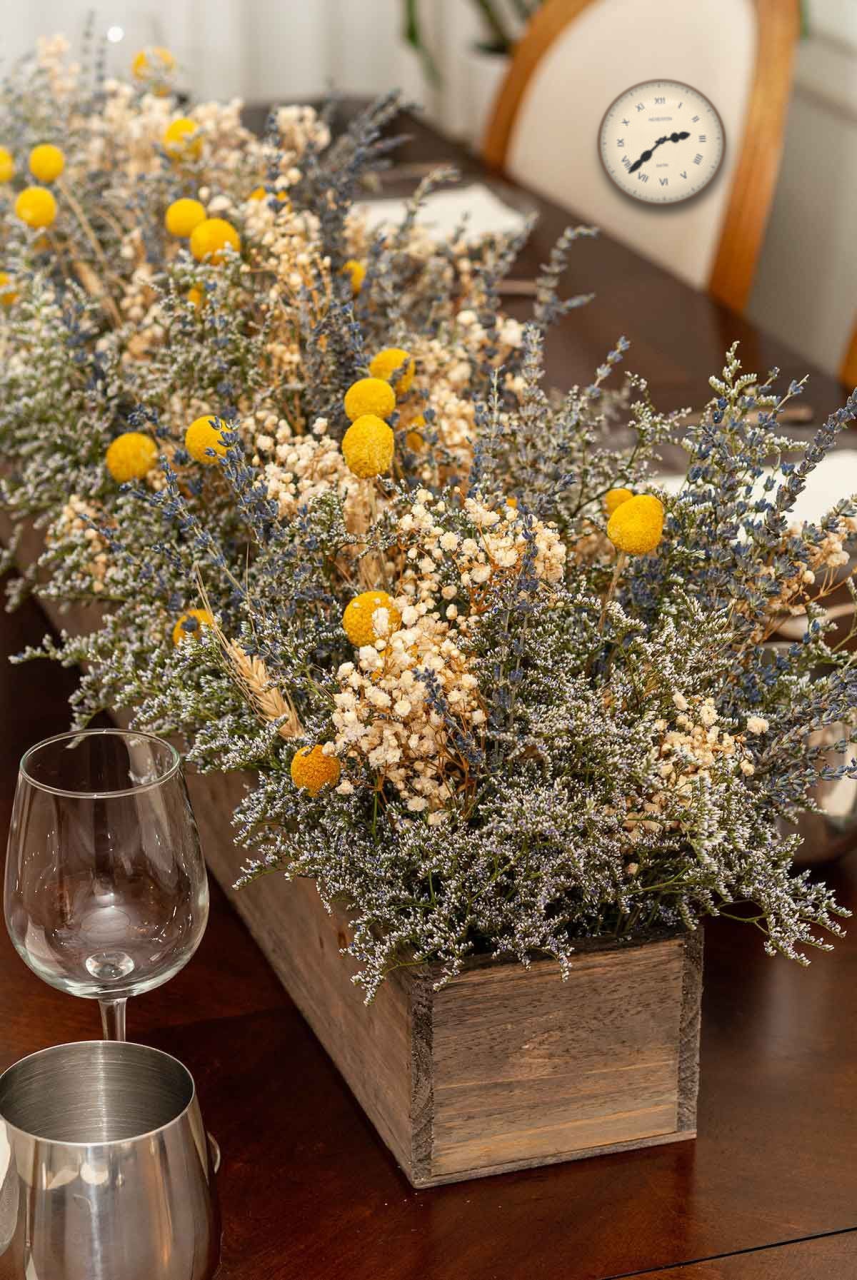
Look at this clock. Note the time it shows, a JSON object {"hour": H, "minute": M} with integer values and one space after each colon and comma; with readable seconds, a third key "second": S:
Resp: {"hour": 2, "minute": 38}
